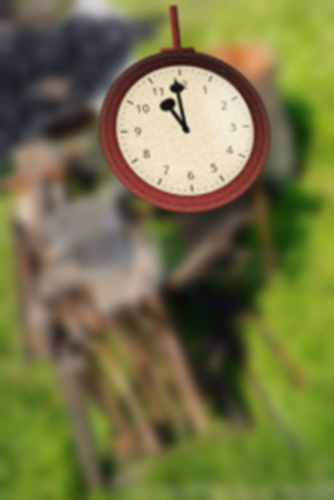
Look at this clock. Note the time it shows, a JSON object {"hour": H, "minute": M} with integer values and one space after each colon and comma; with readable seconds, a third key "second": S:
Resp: {"hour": 10, "minute": 59}
